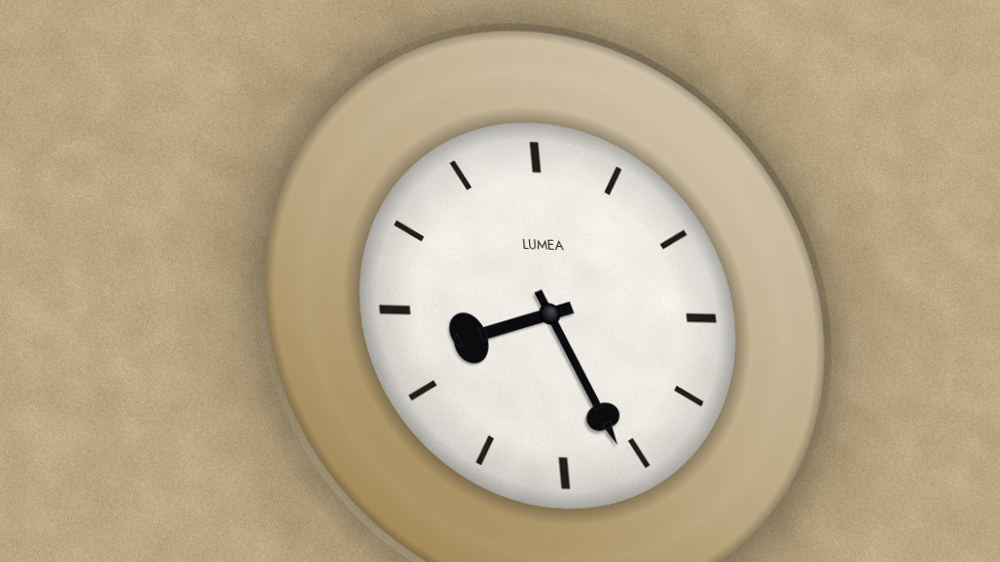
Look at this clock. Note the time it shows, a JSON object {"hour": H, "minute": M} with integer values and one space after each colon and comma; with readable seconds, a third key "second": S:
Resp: {"hour": 8, "minute": 26}
